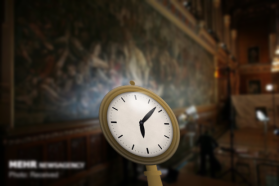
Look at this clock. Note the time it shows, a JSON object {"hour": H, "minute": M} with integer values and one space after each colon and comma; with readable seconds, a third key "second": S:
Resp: {"hour": 6, "minute": 8}
